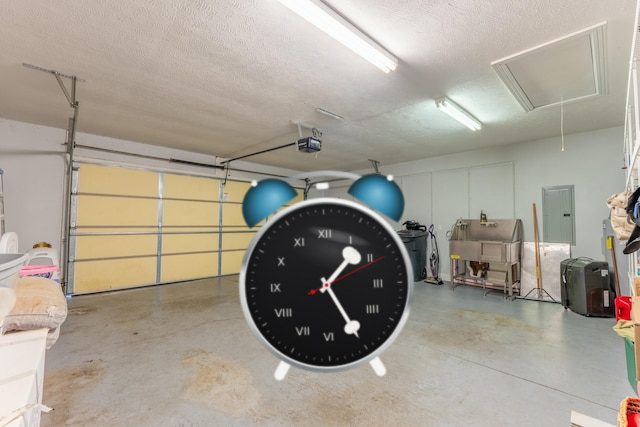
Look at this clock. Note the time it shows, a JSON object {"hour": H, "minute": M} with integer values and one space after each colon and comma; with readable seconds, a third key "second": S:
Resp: {"hour": 1, "minute": 25, "second": 11}
